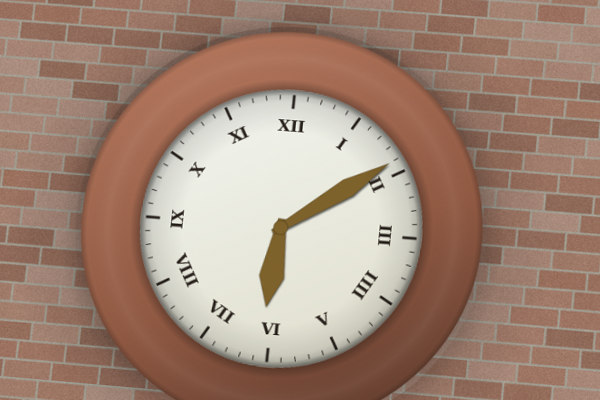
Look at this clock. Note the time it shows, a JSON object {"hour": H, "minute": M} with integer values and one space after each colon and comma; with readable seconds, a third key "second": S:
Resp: {"hour": 6, "minute": 9}
